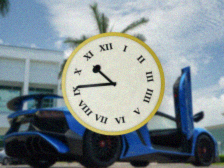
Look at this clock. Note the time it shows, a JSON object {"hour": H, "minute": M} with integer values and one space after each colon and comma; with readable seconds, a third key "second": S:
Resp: {"hour": 10, "minute": 46}
